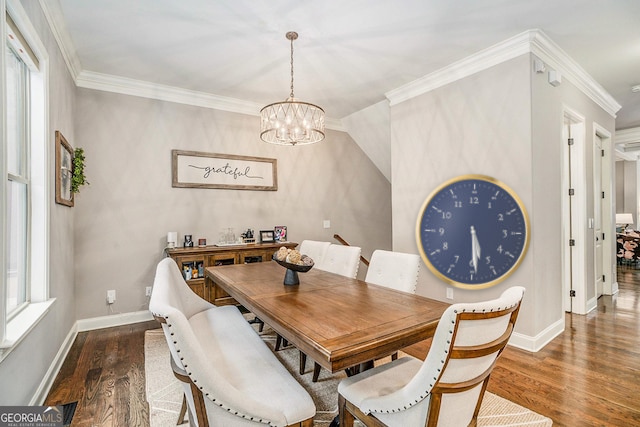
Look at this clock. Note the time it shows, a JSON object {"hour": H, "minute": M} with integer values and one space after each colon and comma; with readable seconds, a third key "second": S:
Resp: {"hour": 5, "minute": 29}
